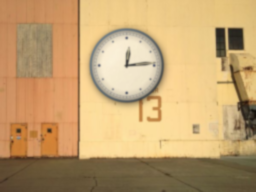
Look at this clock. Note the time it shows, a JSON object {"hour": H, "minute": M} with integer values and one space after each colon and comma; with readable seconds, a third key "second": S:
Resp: {"hour": 12, "minute": 14}
